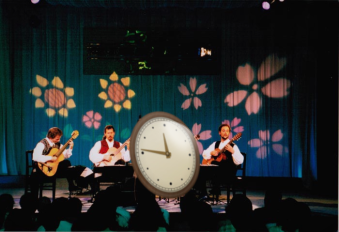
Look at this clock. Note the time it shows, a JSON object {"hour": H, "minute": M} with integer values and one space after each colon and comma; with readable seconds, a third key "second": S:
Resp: {"hour": 11, "minute": 46}
